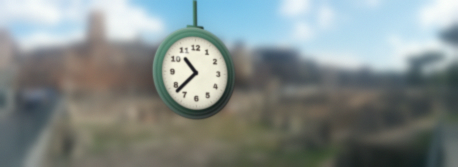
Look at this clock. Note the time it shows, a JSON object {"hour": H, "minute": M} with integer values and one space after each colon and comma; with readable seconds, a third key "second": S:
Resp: {"hour": 10, "minute": 38}
